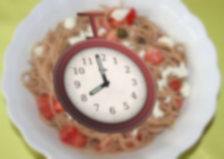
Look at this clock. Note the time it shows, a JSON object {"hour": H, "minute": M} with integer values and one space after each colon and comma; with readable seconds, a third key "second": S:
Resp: {"hour": 7, "minute": 59}
